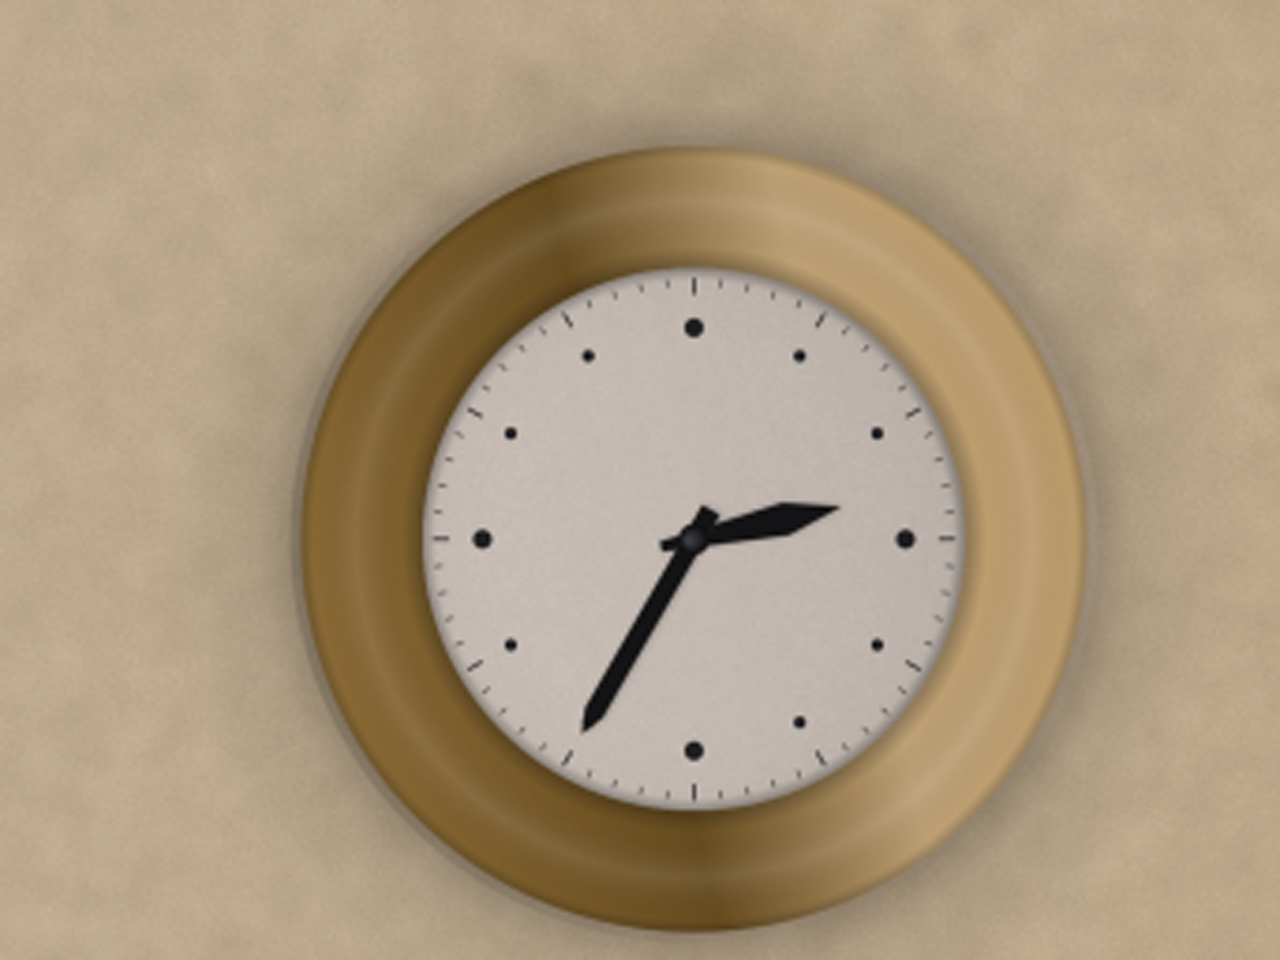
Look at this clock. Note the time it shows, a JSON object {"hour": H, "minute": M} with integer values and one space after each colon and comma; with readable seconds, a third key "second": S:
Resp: {"hour": 2, "minute": 35}
